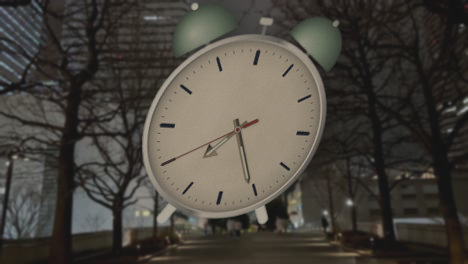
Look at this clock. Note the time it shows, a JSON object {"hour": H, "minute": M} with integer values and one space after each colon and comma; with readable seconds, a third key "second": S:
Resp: {"hour": 7, "minute": 25, "second": 40}
